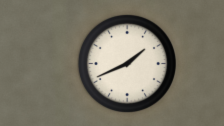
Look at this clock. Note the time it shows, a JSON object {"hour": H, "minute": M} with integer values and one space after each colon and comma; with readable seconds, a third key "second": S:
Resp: {"hour": 1, "minute": 41}
